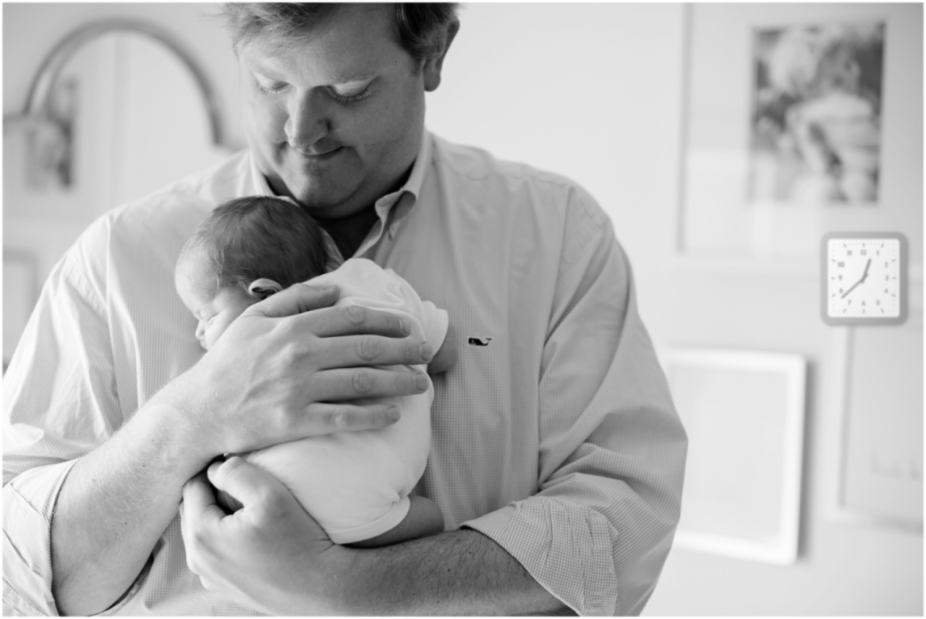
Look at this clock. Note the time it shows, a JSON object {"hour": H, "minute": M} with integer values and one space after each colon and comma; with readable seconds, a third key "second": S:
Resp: {"hour": 12, "minute": 38}
